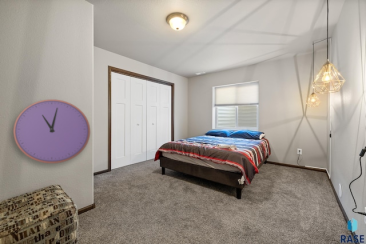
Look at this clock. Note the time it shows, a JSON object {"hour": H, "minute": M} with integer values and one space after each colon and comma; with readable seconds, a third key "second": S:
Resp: {"hour": 11, "minute": 2}
